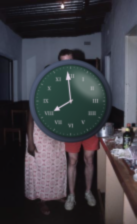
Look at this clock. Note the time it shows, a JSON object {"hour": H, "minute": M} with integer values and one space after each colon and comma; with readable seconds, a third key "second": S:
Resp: {"hour": 7, "minute": 59}
